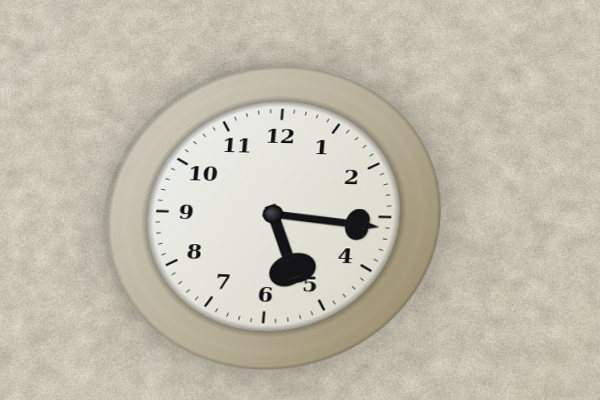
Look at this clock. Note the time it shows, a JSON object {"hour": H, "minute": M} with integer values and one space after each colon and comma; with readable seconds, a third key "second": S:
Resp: {"hour": 5, "minute": 16}
